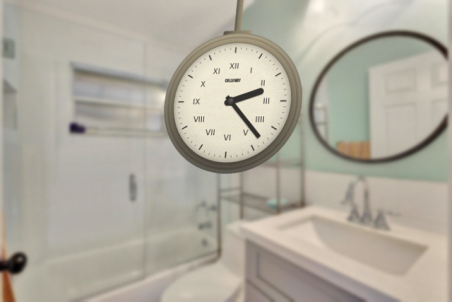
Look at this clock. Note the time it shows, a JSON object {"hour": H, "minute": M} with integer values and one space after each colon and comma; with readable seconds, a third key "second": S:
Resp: {"hour": 2, "minute": 23}
